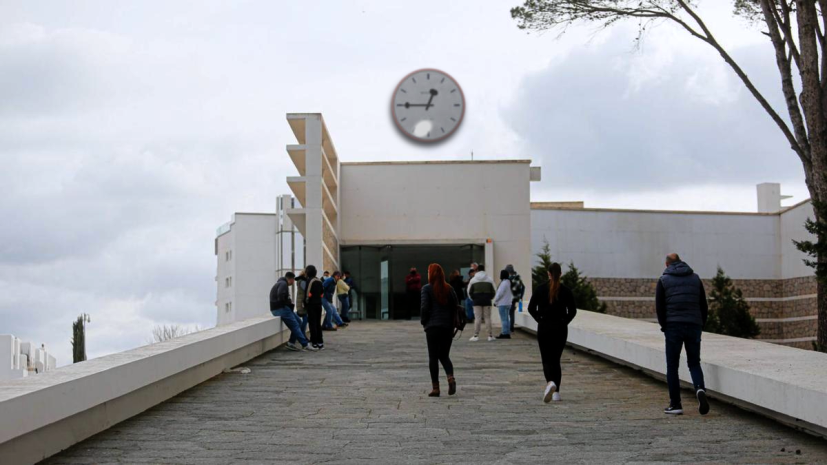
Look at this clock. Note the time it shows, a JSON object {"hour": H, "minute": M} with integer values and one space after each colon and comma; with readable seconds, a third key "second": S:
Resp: {"hour": 12, "minute": 45}
